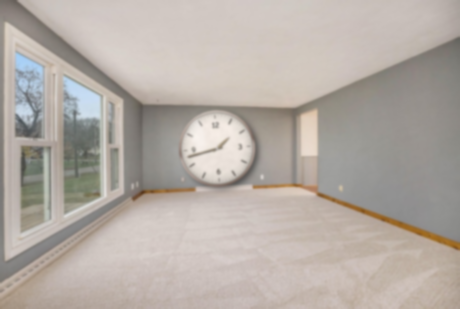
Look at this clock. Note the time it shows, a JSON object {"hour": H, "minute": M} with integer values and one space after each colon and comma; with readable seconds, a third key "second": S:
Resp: {"hour": 1, "minute": 43}
